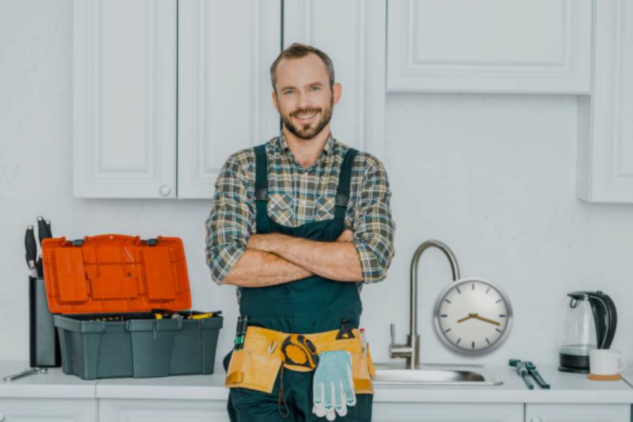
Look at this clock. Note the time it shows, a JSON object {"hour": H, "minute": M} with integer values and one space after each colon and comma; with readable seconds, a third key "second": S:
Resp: {"hour": 8, "minute": 18}
